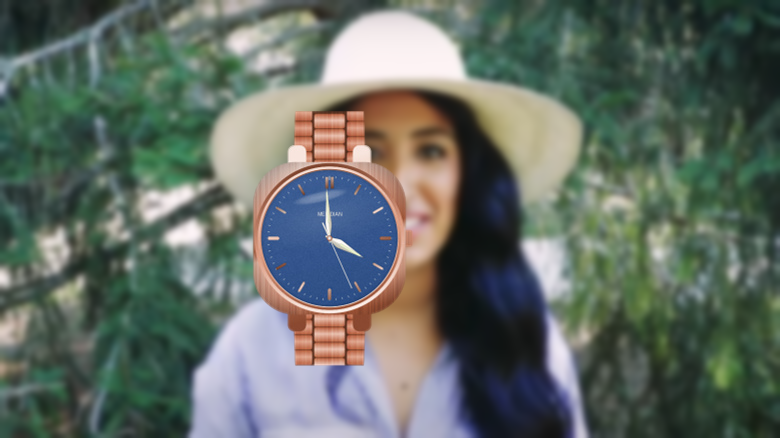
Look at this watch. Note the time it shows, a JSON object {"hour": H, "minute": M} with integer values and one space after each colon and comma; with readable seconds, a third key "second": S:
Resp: {"hour": 3, "minute": 59, "second": 26}
